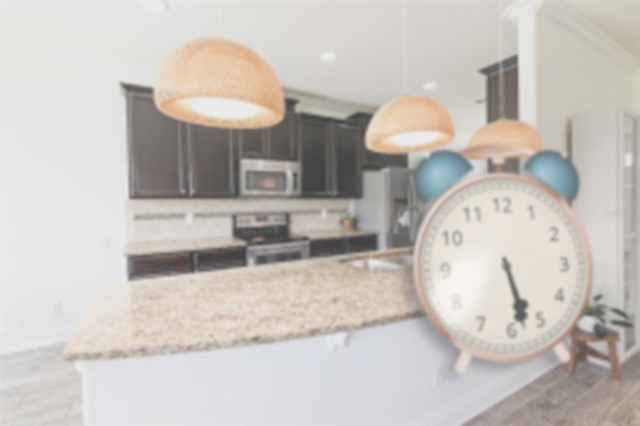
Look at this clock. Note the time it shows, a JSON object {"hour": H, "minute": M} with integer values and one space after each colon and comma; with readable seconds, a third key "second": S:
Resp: {"hour": 5, "minute": 28}
